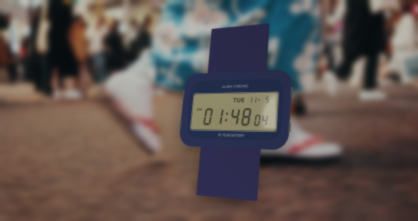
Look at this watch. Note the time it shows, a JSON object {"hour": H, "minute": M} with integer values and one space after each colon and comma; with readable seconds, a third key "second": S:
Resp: {"hour": 1, "minute": 48, "second": 4}
